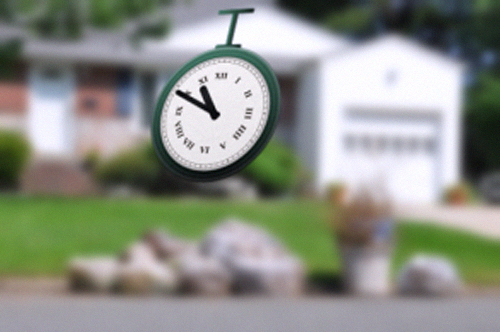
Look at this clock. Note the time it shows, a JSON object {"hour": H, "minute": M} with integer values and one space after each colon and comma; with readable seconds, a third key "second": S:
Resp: {"hour": 10, "minute": 49}
